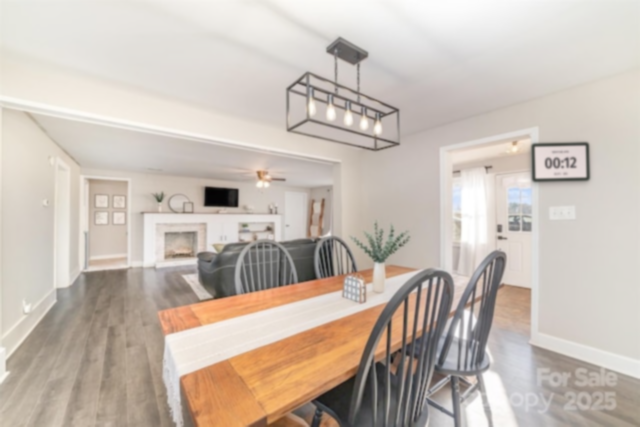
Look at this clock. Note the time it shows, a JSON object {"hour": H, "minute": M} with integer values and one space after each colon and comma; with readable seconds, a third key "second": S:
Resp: {"hour": 0, "minute": 12}
